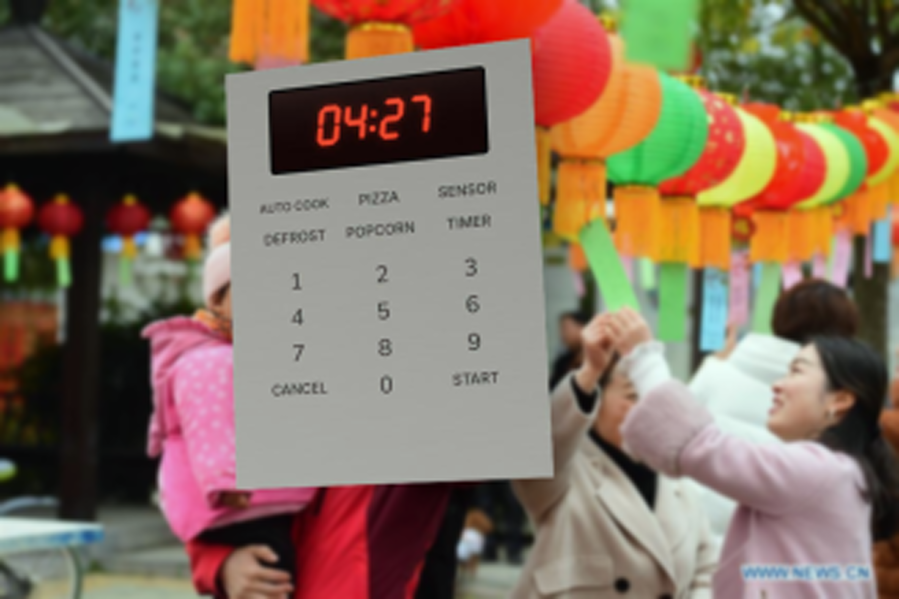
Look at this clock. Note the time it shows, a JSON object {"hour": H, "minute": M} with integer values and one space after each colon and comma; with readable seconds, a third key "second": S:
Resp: {"hour": 4, "minute": 27}
